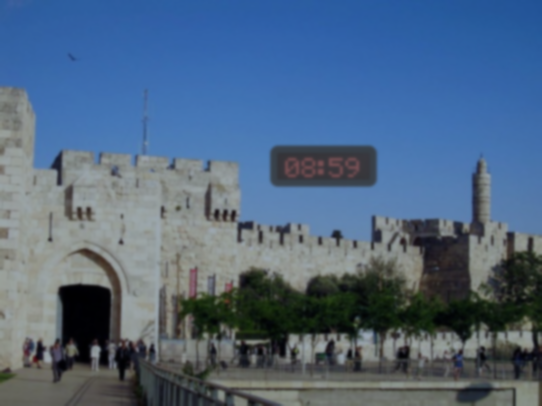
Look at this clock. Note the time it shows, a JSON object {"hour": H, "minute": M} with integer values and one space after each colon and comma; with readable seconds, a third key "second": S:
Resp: {"hour": 8, "minute": 59}
